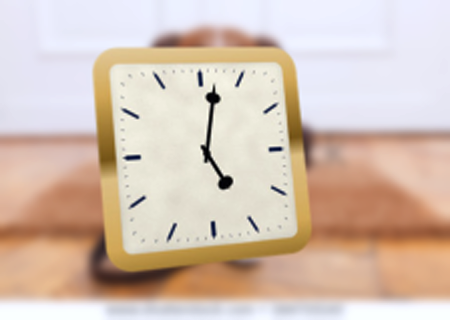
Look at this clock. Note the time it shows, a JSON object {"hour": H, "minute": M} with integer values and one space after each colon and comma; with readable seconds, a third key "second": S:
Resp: {"hour": 5, "minute": 2}
